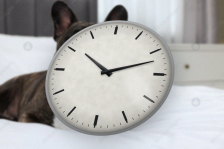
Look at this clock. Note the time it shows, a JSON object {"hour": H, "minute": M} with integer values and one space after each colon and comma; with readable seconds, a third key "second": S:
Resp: {"hour": 10, "minute": 12}
